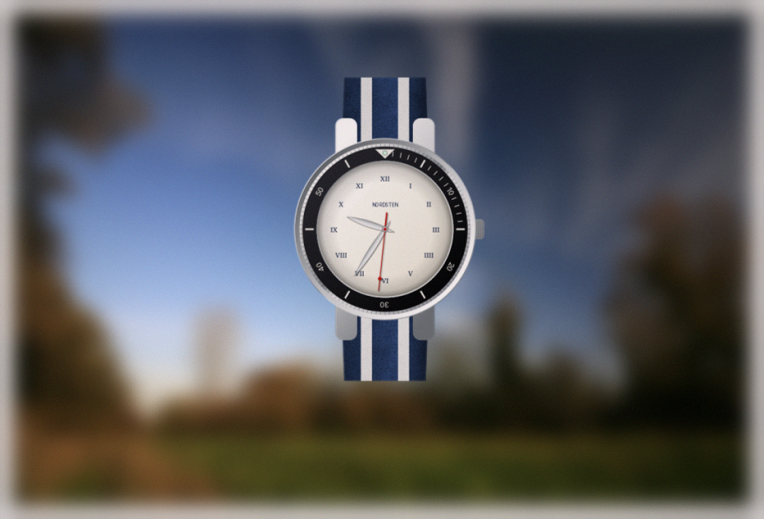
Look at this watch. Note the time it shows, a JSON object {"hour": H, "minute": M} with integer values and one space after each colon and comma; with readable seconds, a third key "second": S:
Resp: {"hour": 9, "minute": 35, "second": 31}
